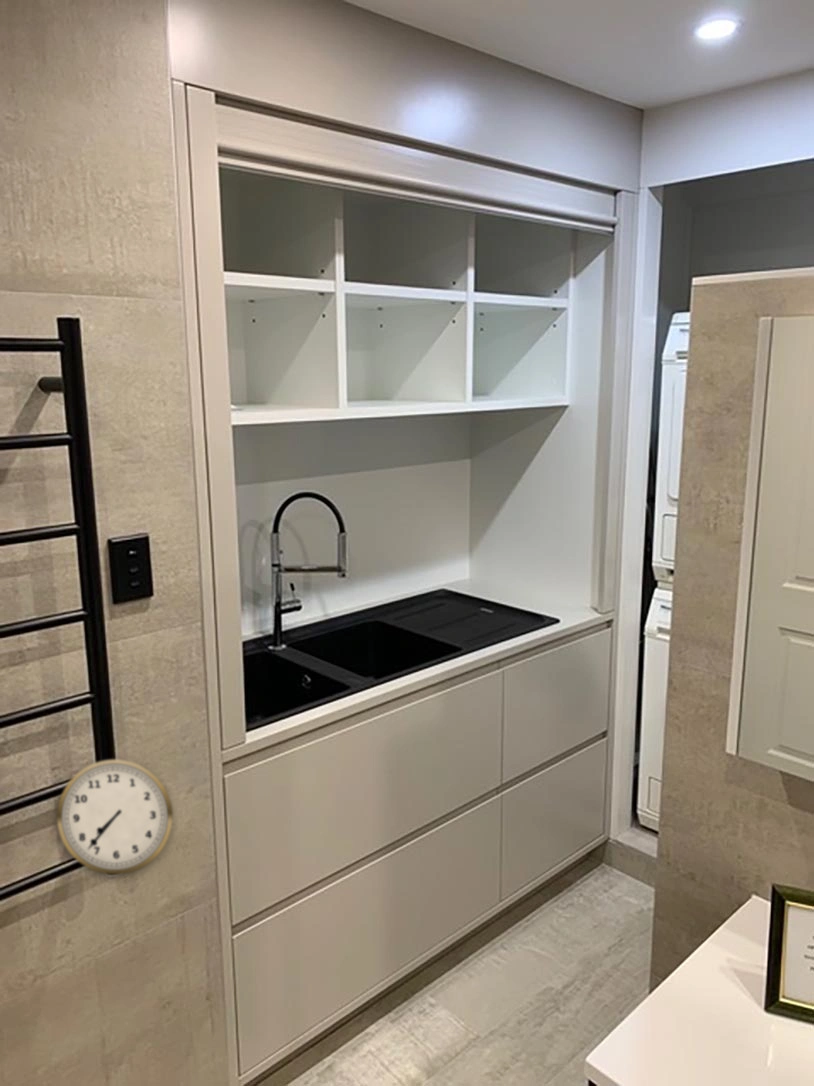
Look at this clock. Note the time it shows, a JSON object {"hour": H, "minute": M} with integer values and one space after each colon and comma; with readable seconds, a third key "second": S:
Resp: {"hour": 7, "minute": 37}
